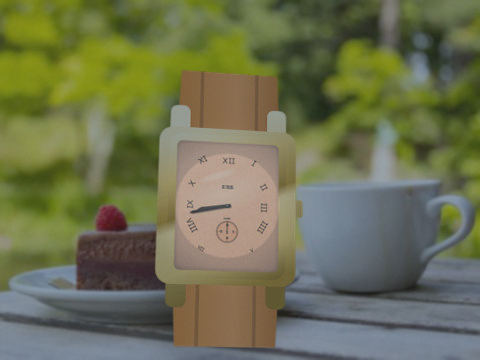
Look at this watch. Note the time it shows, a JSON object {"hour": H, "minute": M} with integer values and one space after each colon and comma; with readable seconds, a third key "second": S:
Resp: {"hour": 8, "minute": 43}
